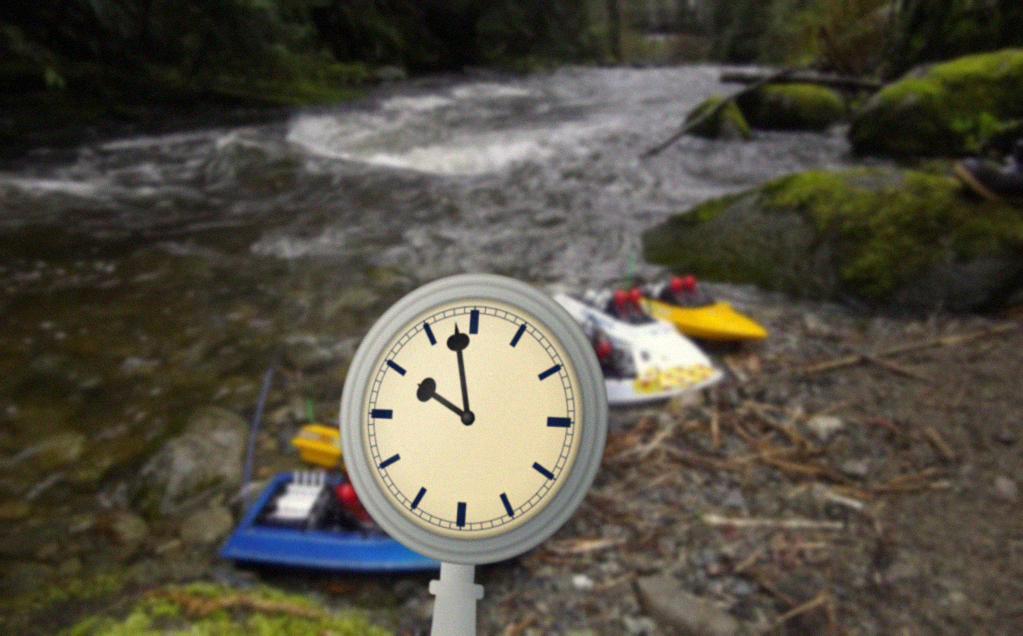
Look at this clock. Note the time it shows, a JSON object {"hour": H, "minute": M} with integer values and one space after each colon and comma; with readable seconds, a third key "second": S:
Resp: {"hour": 9, "minute": 58}
